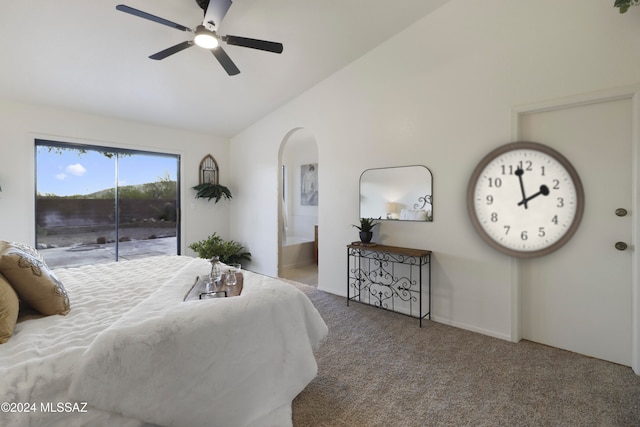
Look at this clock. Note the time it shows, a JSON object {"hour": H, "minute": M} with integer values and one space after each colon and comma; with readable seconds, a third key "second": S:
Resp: {"hour": 1, "minute": 58}
